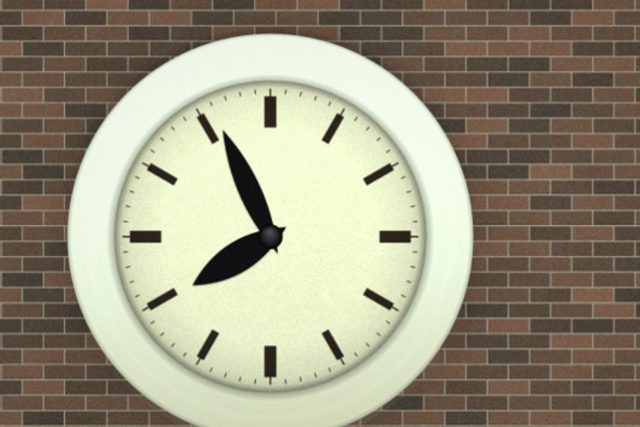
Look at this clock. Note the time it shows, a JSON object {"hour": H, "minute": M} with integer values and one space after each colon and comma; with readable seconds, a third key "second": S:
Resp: {"hour": 7, "minute": 56}
